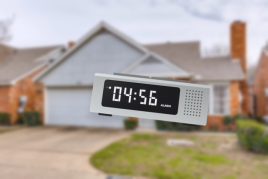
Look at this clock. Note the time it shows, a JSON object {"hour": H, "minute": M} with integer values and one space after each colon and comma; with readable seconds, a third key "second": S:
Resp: {"hour": 4, "minute": 56}
